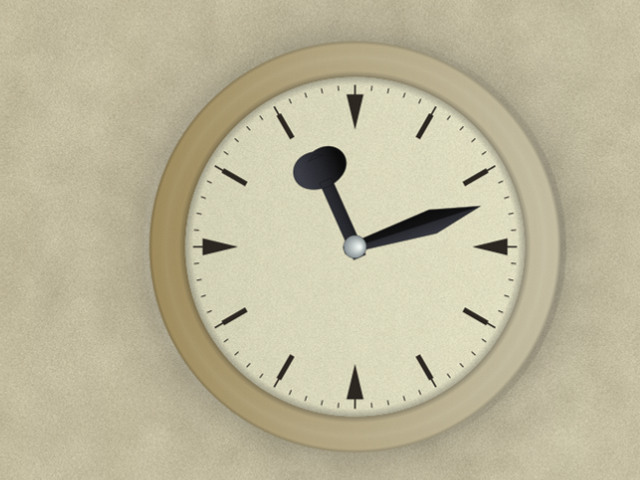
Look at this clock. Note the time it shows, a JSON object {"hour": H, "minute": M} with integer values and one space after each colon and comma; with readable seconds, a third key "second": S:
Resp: {"hour": 11, "minute": 12}
